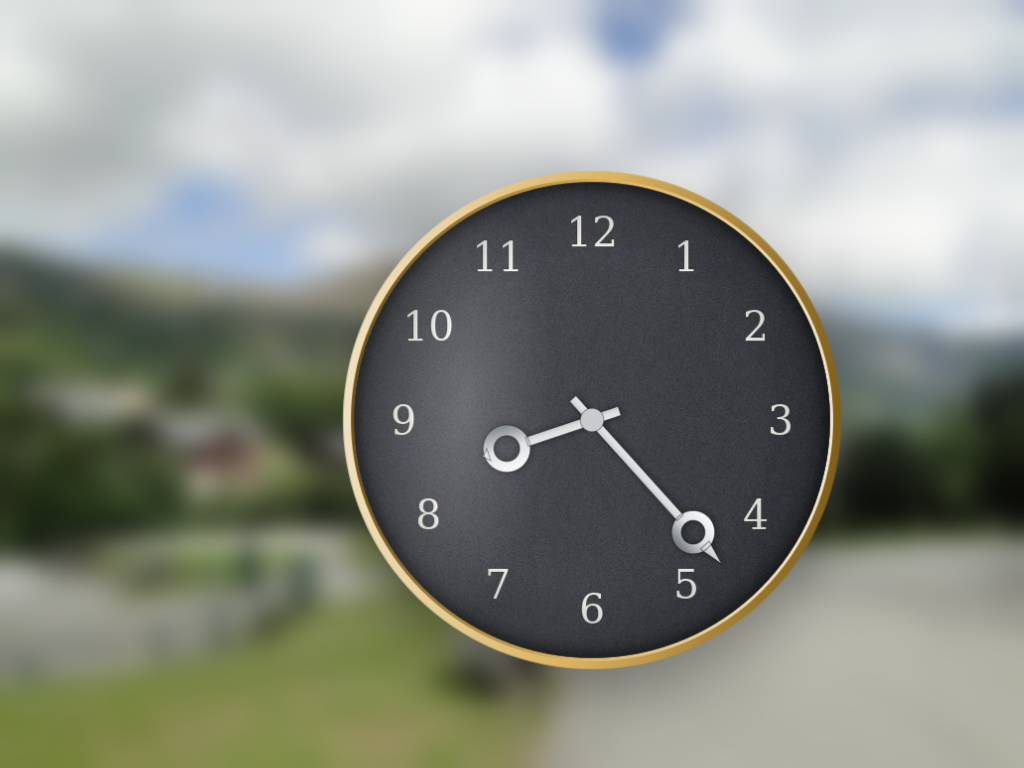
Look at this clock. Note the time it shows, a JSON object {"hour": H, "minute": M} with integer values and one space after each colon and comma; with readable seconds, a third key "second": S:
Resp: {"hour": 8, "minute": 23}
